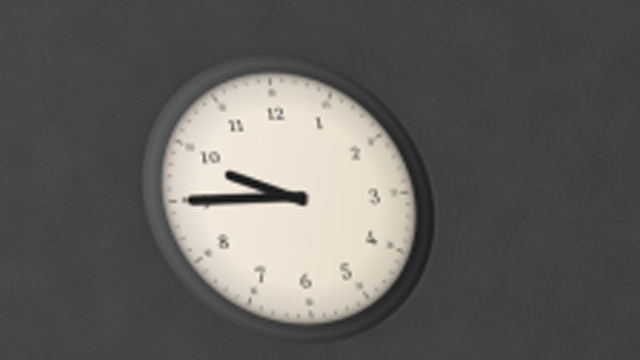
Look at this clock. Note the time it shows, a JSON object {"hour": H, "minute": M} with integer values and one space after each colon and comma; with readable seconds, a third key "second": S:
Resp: {"hour": 9, "minute": 45}
